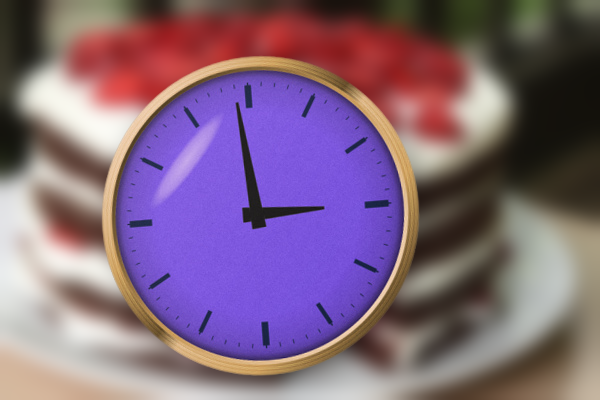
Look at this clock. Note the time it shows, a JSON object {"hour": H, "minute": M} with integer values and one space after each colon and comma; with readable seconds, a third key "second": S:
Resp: {"hour": 2, "minute": 59}
